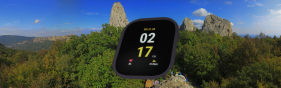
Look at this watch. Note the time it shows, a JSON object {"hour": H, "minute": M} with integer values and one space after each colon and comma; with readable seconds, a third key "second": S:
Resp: {"hour": 2, "minute": 17}
